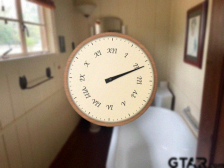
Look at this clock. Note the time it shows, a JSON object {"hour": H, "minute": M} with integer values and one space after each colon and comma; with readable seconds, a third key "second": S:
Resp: {"hour": 2, "minute": 11}
